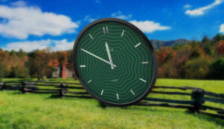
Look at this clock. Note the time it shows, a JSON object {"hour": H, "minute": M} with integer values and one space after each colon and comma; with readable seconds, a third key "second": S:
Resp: {"hour": 11, "minute": 50}
